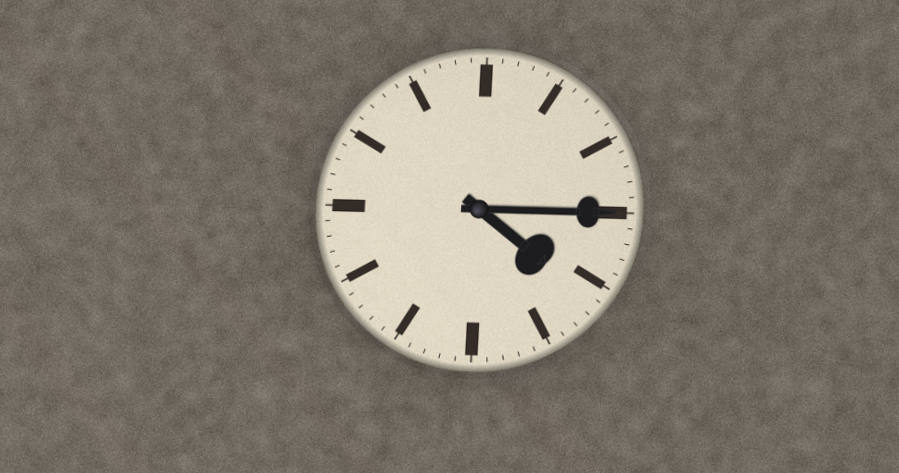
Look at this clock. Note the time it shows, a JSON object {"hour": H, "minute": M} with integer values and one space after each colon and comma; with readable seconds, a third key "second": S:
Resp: {"hour": 4, "minute": 15}
